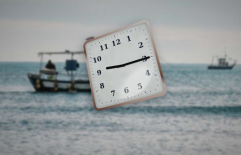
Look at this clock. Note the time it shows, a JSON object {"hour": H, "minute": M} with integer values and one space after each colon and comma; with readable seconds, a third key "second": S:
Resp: {"hour": 9, "minute": 15}
